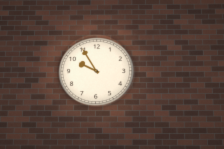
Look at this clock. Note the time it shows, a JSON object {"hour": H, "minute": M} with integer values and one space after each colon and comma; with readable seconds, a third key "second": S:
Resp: {"hour": 9, "minute": 55}
